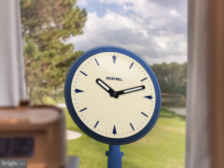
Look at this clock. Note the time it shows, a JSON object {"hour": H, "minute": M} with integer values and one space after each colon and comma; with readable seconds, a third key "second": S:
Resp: {"hour": 10, "minute": 12}
